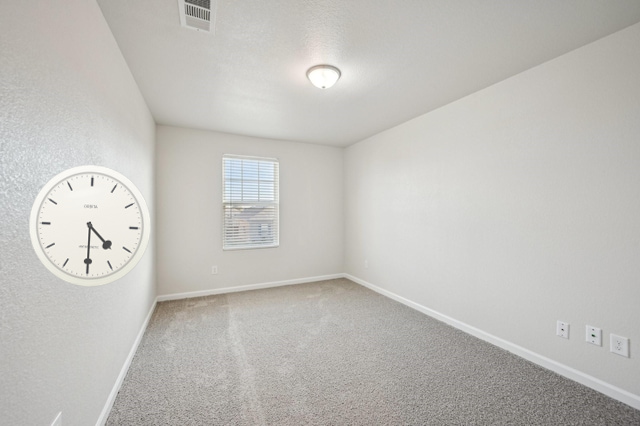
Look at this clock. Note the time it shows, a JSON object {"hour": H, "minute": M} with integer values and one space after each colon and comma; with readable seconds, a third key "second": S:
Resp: {"hour": 4, "minute": 30}
